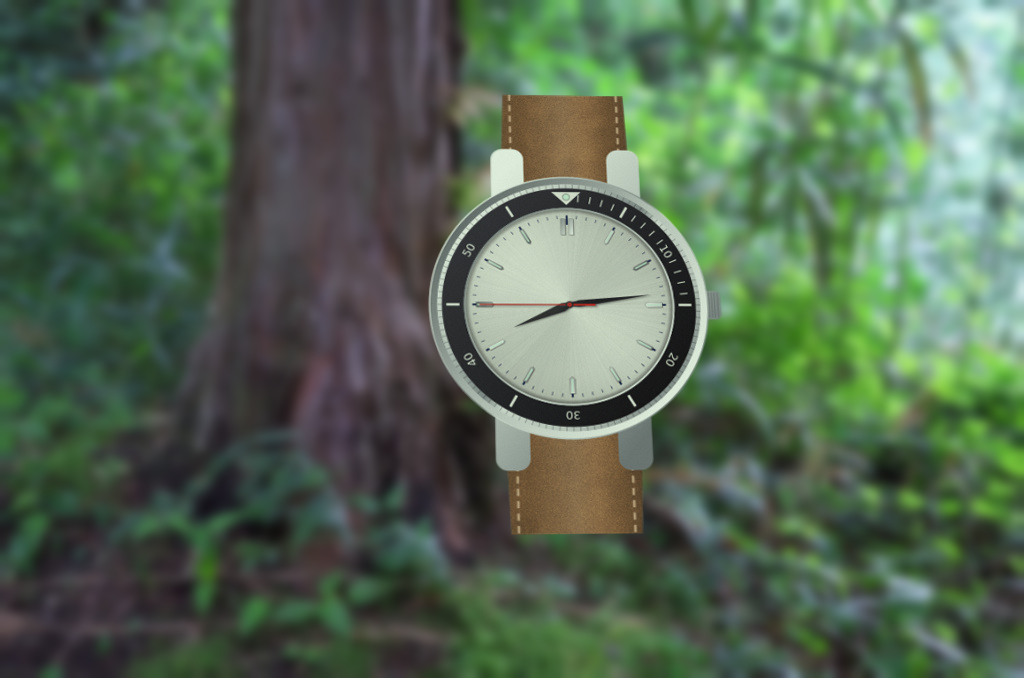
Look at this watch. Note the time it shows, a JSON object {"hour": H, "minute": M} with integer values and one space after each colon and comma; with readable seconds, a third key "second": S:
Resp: {"hour": 8, "minute": 13, "second": 45}
